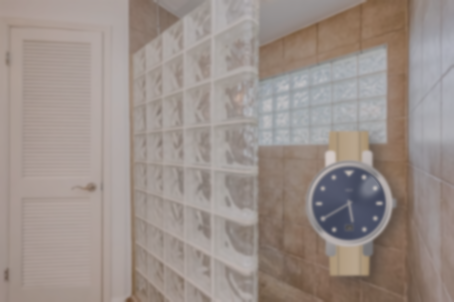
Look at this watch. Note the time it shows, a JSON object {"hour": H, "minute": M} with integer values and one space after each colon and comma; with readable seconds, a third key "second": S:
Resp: {"hour": 5, "minute": 40}
